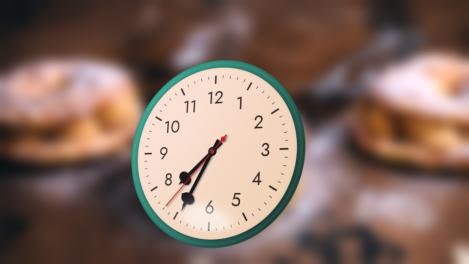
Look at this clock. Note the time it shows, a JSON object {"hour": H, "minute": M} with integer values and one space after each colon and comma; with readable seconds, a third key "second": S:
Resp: {"hour": 7, "minute": 34, "second": 37}
